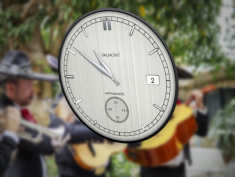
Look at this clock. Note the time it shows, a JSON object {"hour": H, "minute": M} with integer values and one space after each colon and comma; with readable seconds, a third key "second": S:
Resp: {"hour": 10, "minute": 51}
